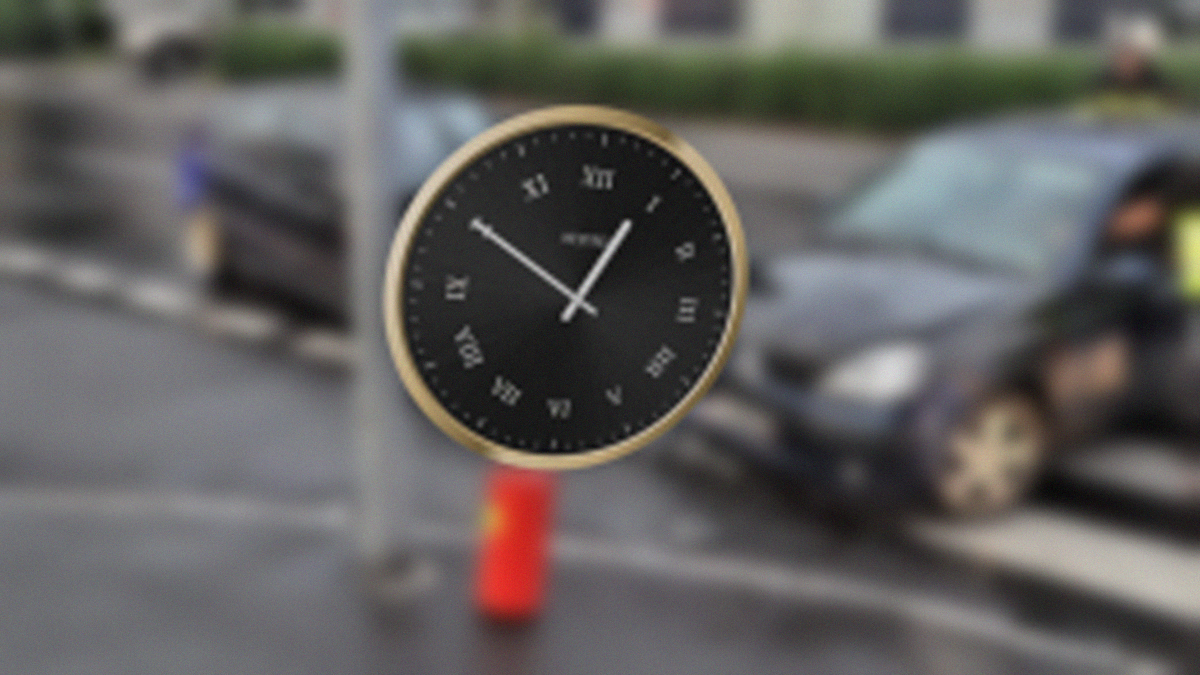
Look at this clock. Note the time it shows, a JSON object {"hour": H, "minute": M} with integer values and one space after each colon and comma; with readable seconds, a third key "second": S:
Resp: {"hour": 12, "minute": 50}
